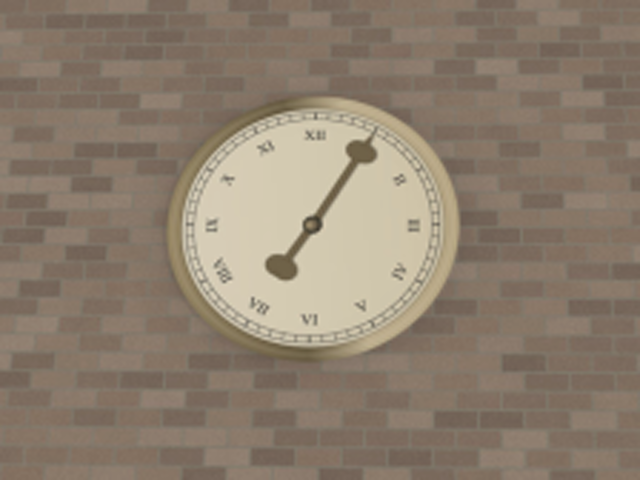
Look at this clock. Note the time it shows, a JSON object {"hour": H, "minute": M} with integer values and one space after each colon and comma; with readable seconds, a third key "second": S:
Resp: {"hour": 7, "minute": 5}
